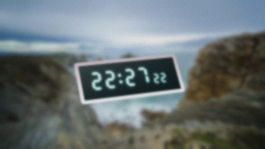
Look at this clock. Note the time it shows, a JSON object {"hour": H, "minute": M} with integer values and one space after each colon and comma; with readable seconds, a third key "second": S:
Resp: {"hour": 22, "minute": 27}
